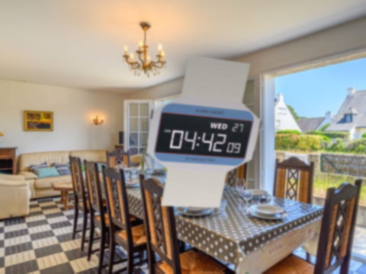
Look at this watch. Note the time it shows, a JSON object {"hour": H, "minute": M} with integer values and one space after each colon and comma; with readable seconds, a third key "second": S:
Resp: {"hour": 4, "minute": 42}
